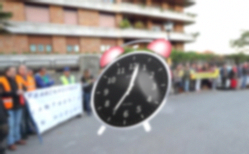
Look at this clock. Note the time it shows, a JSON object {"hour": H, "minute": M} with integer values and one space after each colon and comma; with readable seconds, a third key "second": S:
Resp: {"hour": 7, "minute": 2}
